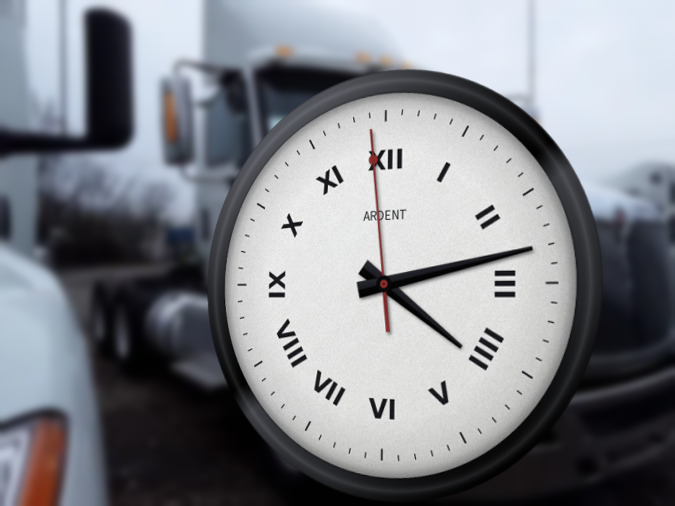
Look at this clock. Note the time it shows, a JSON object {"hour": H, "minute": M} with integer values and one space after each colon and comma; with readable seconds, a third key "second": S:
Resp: {"hour": 4, "minute": 12, "second": 59}
